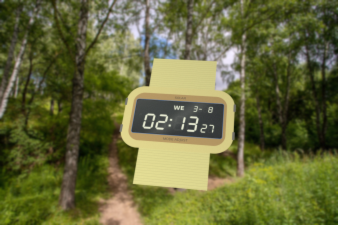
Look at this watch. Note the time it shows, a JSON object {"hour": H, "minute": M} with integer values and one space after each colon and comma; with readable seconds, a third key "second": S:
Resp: {"hour": 2, "minute": 13, "second": 27}
